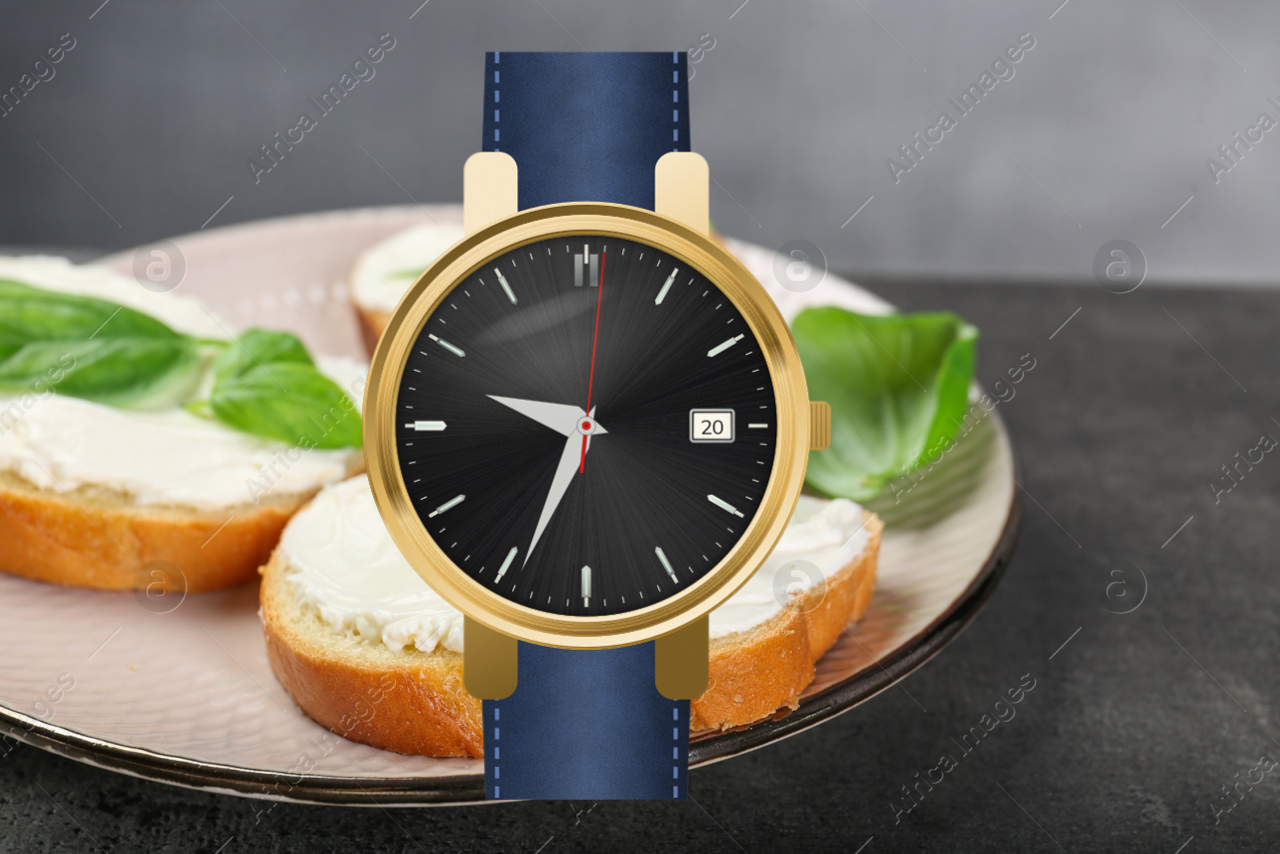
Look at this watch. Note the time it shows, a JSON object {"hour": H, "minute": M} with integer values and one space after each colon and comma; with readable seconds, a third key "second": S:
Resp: {"hour": 9, "minute": 34, "second": 1}
